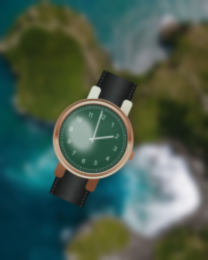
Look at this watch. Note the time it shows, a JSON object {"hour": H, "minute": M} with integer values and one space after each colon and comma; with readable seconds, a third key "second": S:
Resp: {"hour": 1, "minute": 59}
